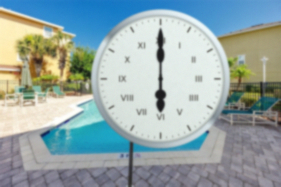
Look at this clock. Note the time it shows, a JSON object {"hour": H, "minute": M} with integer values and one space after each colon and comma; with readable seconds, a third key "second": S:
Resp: {"hour": 6, "minute": 0}
